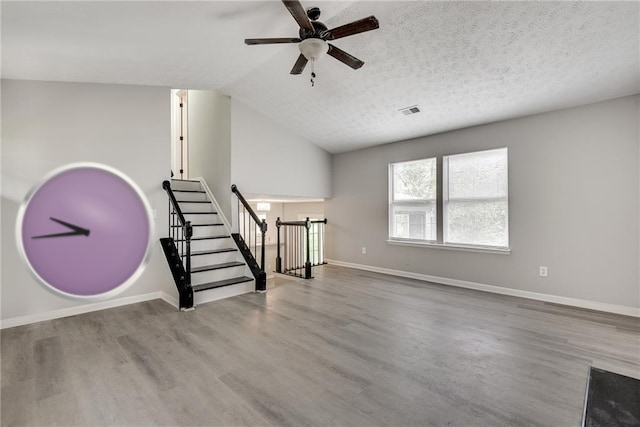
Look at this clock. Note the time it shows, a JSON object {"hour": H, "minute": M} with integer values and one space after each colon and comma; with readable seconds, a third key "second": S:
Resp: {"hour": 9, "minute": 44}
